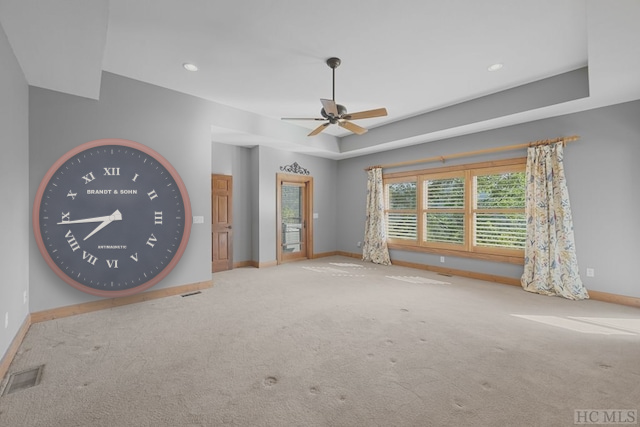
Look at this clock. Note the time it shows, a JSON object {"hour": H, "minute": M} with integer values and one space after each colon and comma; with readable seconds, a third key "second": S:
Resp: {"hour": 7, "minute": 44}
